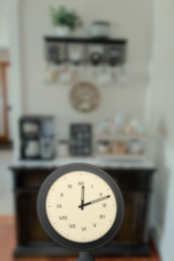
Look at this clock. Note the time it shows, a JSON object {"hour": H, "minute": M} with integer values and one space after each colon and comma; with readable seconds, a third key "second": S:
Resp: {"hour": 12, "minute": 12}
